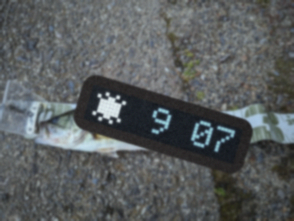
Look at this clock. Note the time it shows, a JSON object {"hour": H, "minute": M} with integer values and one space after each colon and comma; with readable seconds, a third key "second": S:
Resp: {"hour": 9, "minute": 7}
